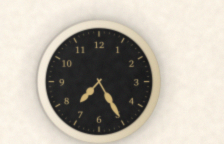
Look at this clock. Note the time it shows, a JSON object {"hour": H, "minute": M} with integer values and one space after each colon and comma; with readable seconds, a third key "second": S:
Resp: {"hour": 7, "minute": 25}
